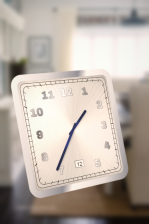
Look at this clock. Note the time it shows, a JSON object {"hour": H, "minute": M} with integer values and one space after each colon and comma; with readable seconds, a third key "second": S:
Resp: {"hour": 1, "minute": 36}
